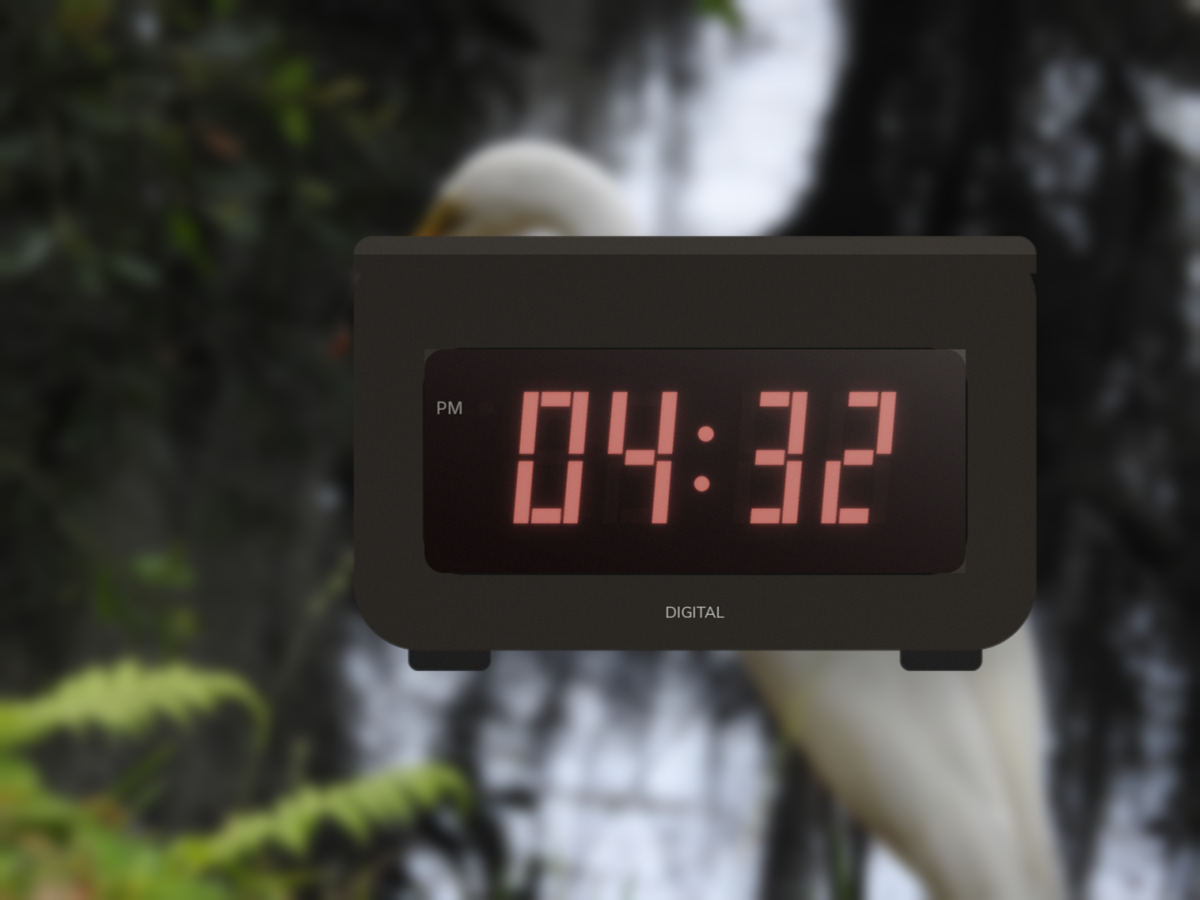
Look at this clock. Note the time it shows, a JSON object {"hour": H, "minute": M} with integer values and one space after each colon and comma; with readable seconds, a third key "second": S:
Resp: {"hour": 4, "minute": 32}
